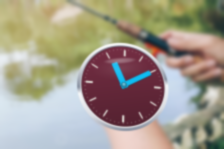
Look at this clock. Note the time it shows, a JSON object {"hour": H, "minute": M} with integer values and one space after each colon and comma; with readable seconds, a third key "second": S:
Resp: {"hour": 11, "minute": 10}
